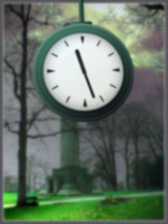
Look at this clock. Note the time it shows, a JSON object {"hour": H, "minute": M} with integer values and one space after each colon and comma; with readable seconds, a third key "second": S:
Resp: {"hour": 11, "minute": 27}
